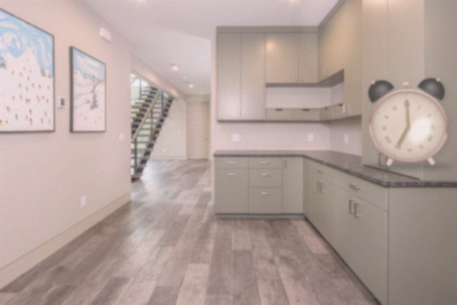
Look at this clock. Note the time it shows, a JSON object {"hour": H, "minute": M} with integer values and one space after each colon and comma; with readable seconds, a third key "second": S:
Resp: {"hour": 7, "minute": 0}
